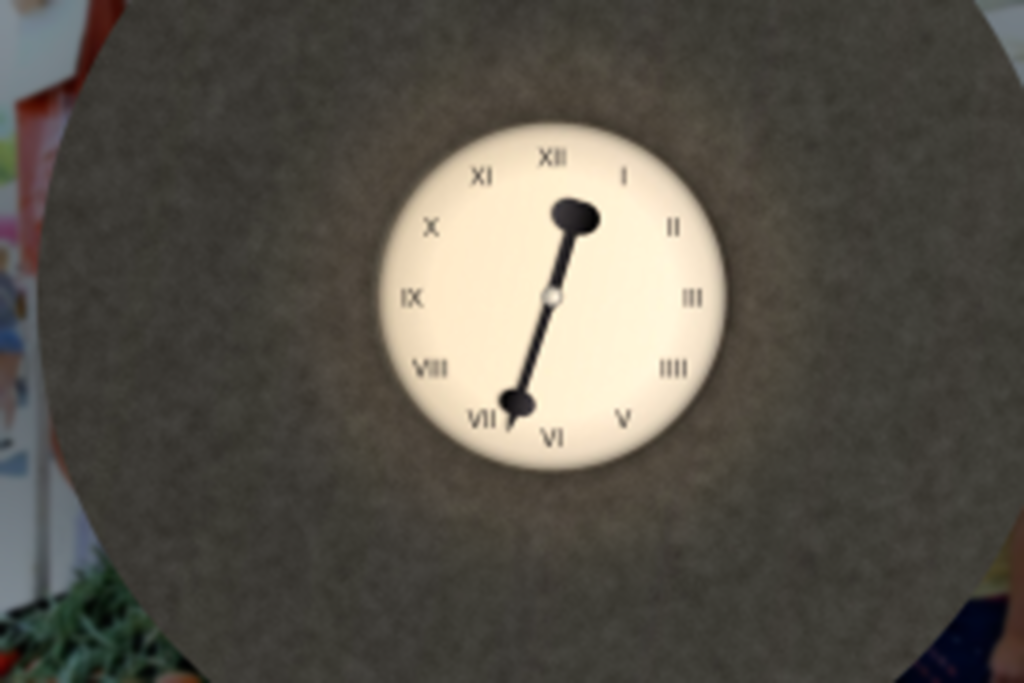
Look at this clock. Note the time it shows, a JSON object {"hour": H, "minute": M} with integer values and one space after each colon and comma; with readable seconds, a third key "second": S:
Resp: {"hour": 12, "minute": 33}
